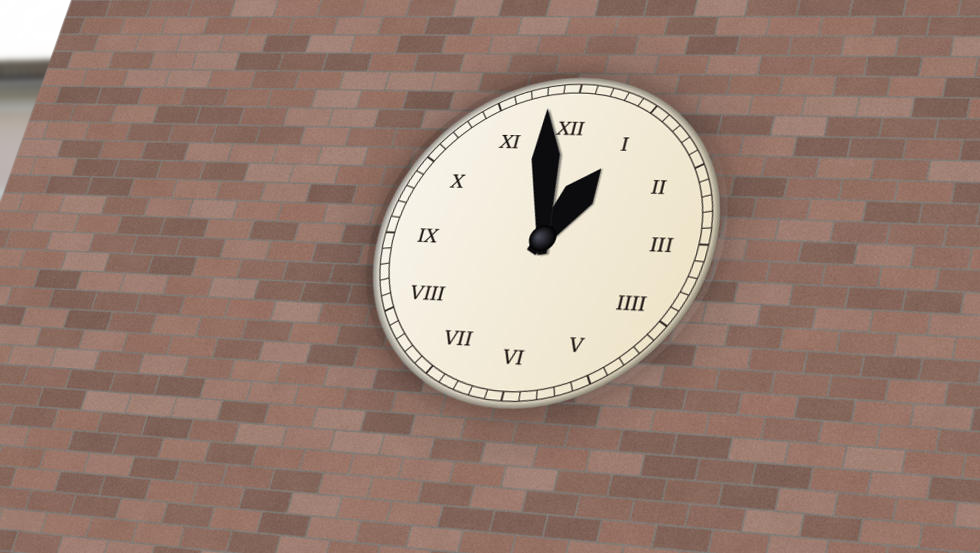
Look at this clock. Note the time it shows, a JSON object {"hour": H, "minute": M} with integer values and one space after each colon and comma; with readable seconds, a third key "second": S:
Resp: {"hour": 12, "minute": 58}
